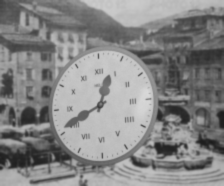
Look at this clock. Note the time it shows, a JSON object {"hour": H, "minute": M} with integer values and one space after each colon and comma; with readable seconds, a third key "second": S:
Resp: {"hour": 12, "minute": 41}
